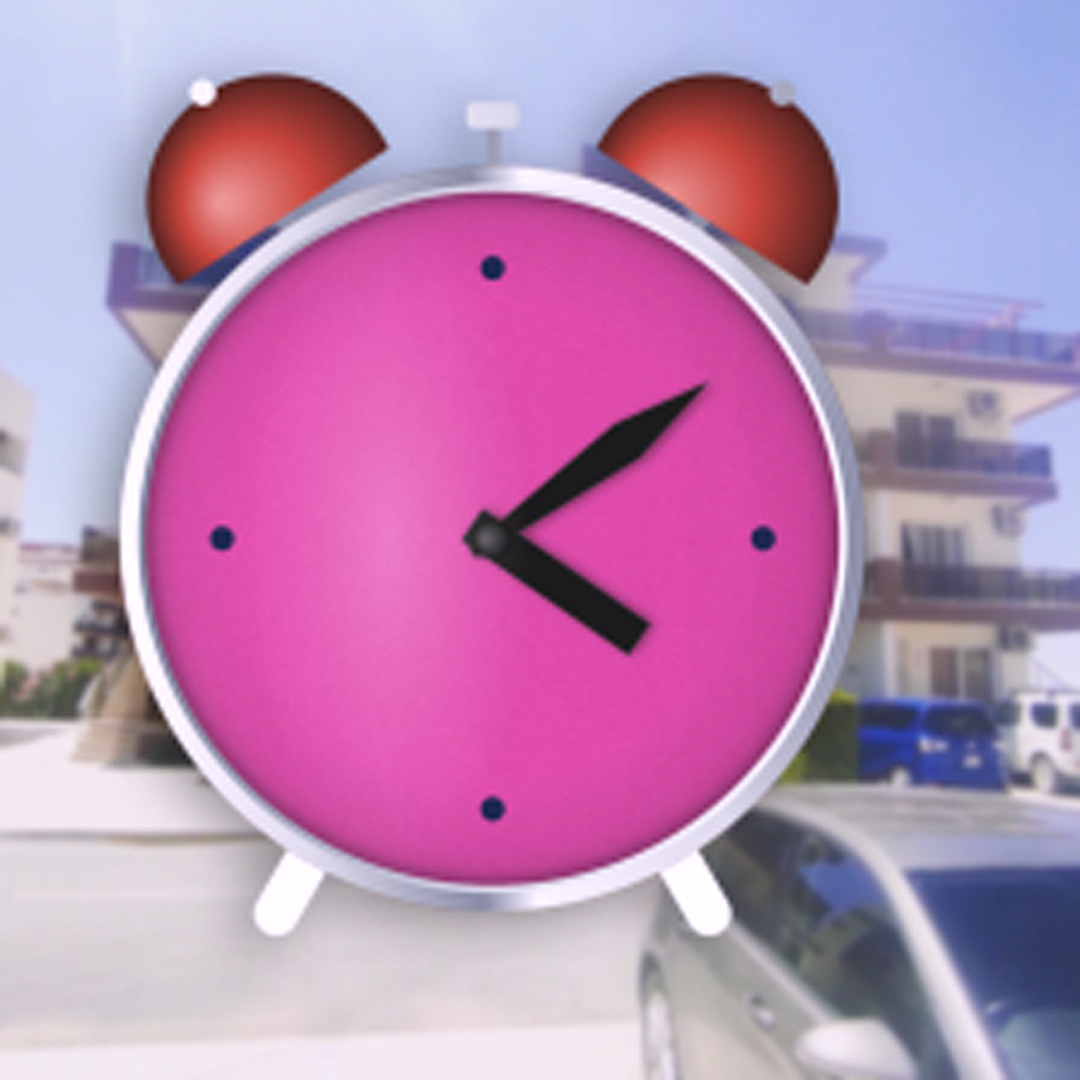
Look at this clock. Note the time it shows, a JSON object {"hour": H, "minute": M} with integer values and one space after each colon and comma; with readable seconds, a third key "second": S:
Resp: {"hour": 4, "minute": 9}
